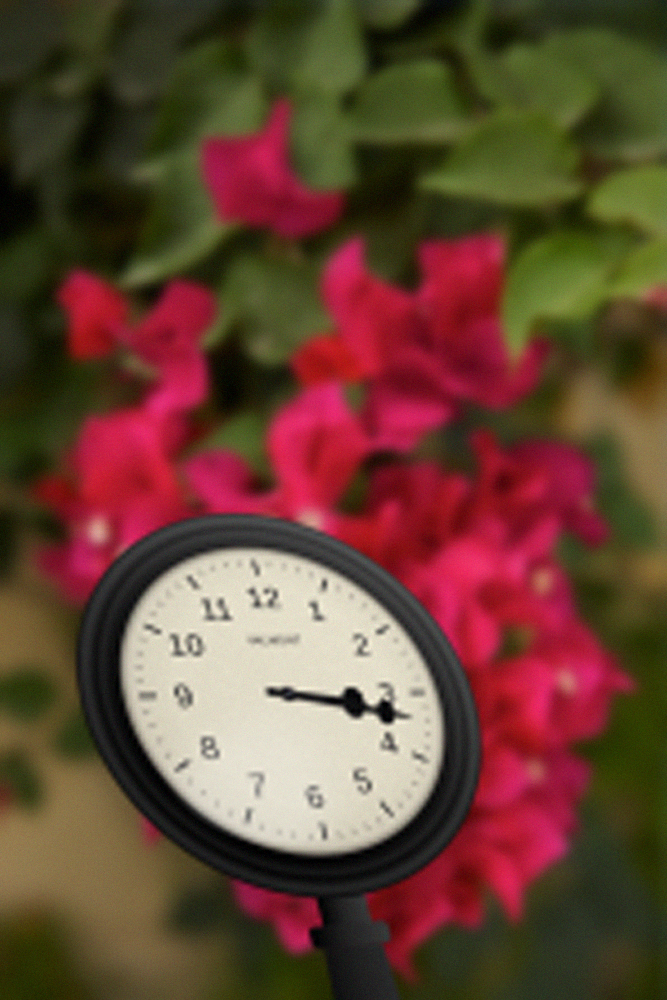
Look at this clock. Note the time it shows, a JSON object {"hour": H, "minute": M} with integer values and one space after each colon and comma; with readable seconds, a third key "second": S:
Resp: {"hour": 3, "minute": 17}
